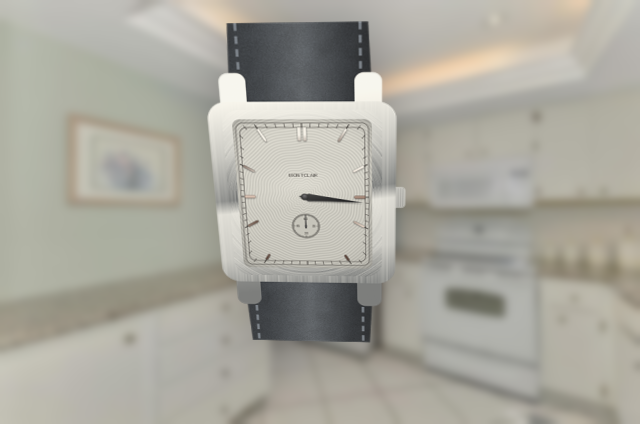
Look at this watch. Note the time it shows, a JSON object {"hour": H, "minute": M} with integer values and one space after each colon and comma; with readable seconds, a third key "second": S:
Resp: {"hour": 3, "minute": 16}
